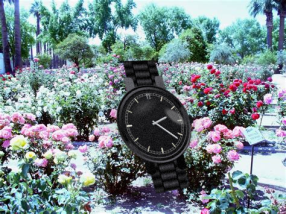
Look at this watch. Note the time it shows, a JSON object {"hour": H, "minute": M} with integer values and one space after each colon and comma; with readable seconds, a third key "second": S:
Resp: {"hour": 2, "minute": 22}
